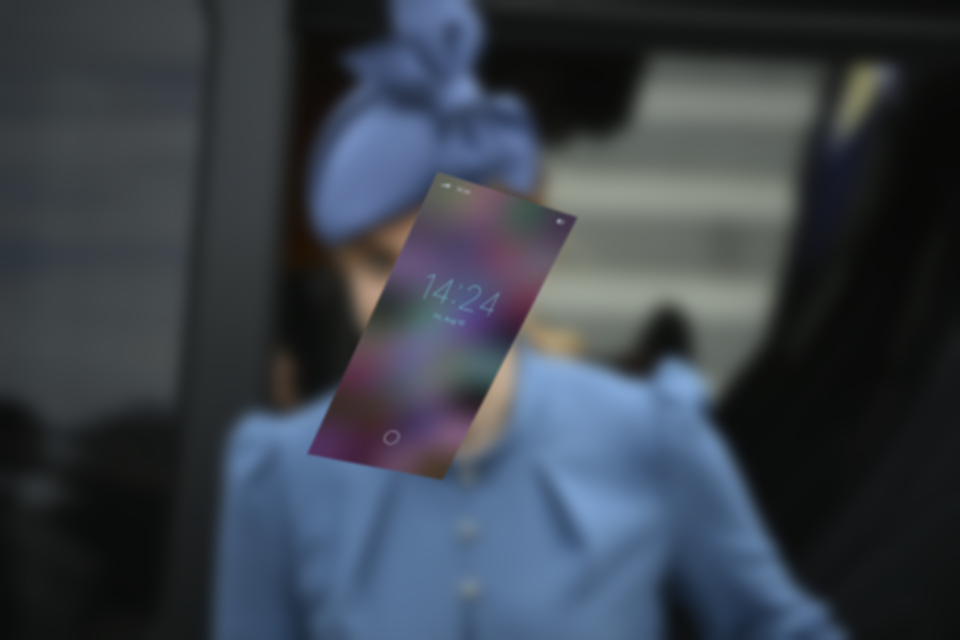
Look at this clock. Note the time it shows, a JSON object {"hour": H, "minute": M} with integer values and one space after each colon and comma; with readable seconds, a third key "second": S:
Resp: {"hour": 14, "minute": 24}
